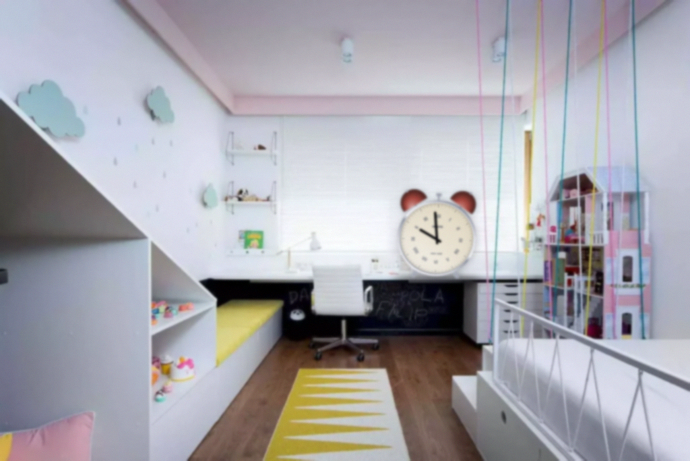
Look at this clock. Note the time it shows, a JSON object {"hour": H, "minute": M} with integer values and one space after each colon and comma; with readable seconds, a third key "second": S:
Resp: {"hour": 9, "minute": 59}
